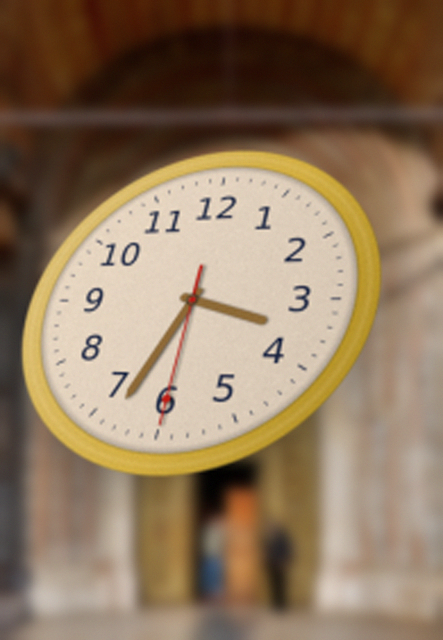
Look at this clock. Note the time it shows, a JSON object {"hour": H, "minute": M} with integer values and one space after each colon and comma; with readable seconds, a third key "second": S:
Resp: {"hour": 3, "minute": 33, "second": 30}
